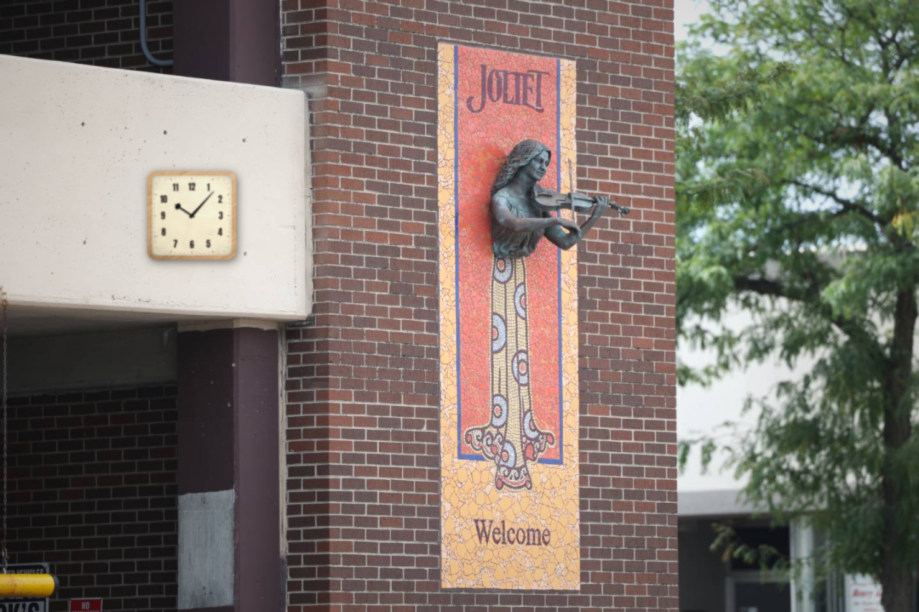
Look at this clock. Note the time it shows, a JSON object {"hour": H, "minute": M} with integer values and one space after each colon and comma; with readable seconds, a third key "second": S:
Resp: {"hour": 10, "minute": 7}
